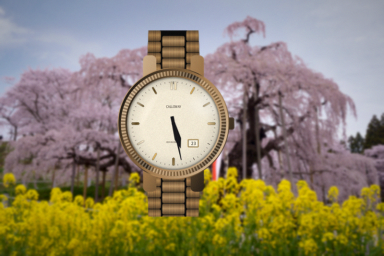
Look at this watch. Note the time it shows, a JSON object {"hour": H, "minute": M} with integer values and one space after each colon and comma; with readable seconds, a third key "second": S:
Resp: {"hour": 5, "minute": 28}
